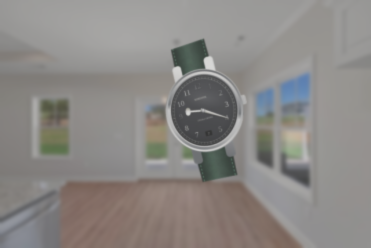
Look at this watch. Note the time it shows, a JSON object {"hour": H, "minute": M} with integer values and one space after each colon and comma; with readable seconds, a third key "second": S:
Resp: {"hour": 9, "minute": 20}
